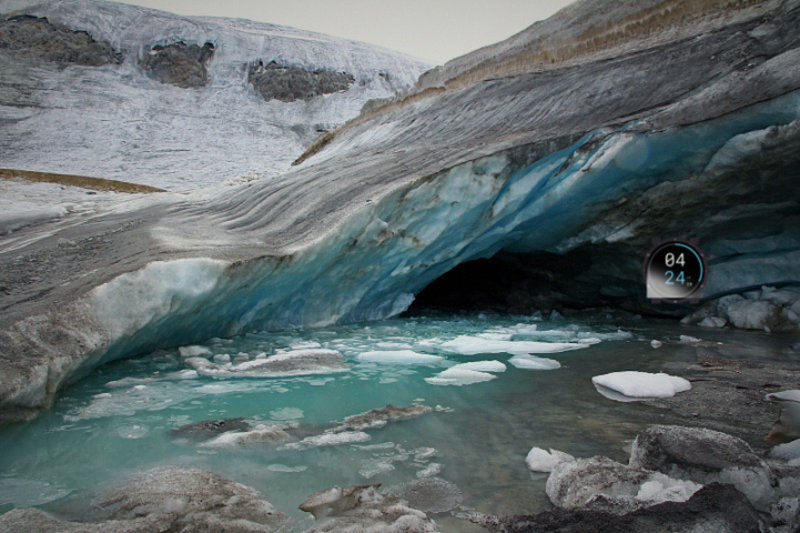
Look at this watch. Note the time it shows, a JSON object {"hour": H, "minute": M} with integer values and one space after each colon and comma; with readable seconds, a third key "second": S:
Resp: {"hour": 4, "minute": 24}
